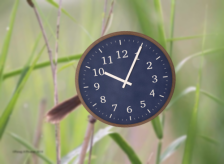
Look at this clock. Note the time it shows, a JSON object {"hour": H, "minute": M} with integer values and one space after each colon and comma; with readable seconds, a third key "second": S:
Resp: {"hour": 10, "minute": 5}
